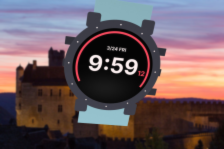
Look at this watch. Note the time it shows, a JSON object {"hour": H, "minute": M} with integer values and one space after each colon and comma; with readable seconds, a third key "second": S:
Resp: {"hour": 9, "minute": 59}
